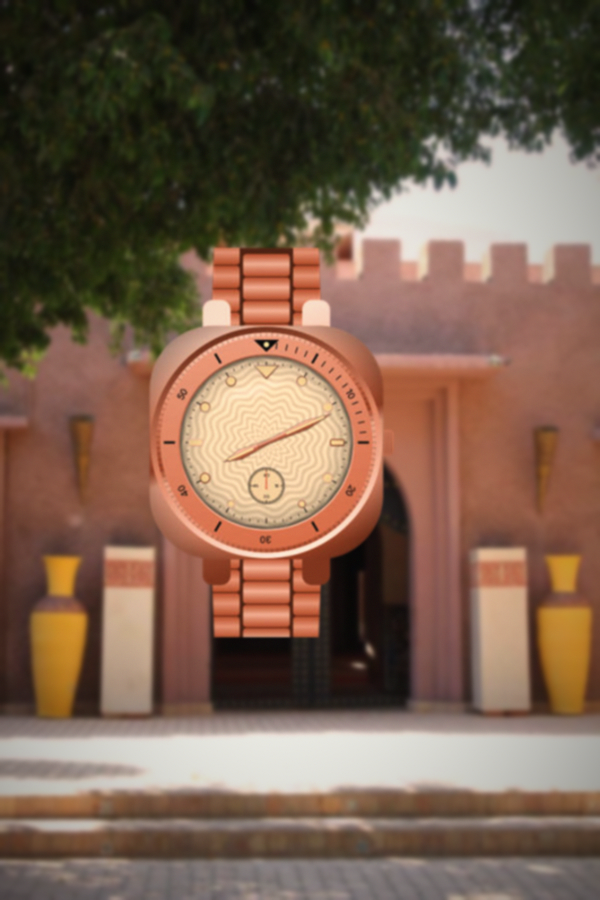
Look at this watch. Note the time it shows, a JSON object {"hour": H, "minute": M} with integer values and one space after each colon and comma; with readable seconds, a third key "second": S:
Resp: {"hour": 8, "minute": 11}
